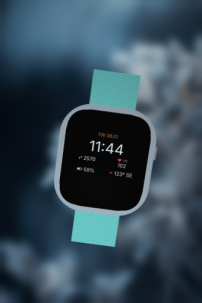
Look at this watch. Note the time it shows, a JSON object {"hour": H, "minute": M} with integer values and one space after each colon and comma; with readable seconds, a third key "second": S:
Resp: {"hour": 11, "minute": 44}
